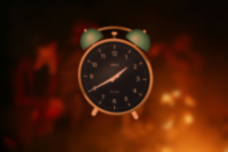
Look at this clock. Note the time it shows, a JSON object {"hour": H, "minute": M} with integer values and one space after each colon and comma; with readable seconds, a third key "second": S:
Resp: {"hour": 1, "minute": 40}
